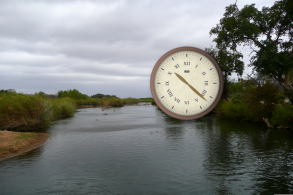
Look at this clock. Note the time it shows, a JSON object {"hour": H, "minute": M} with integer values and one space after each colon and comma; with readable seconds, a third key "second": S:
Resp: {"hour": 10, "minute": 22}
